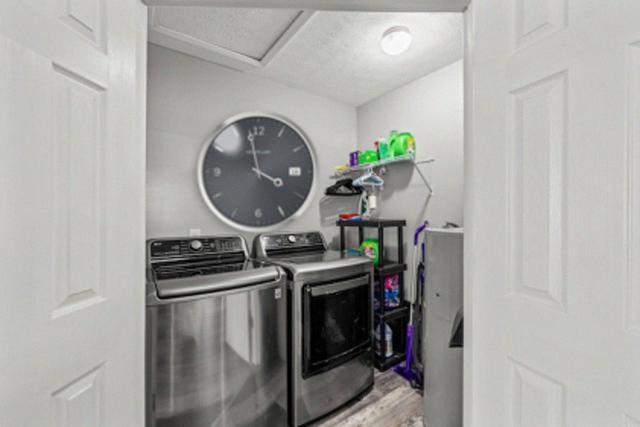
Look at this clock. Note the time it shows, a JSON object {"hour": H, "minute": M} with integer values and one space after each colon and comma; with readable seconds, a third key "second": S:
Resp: {"hour": 3, "minute": 58}
